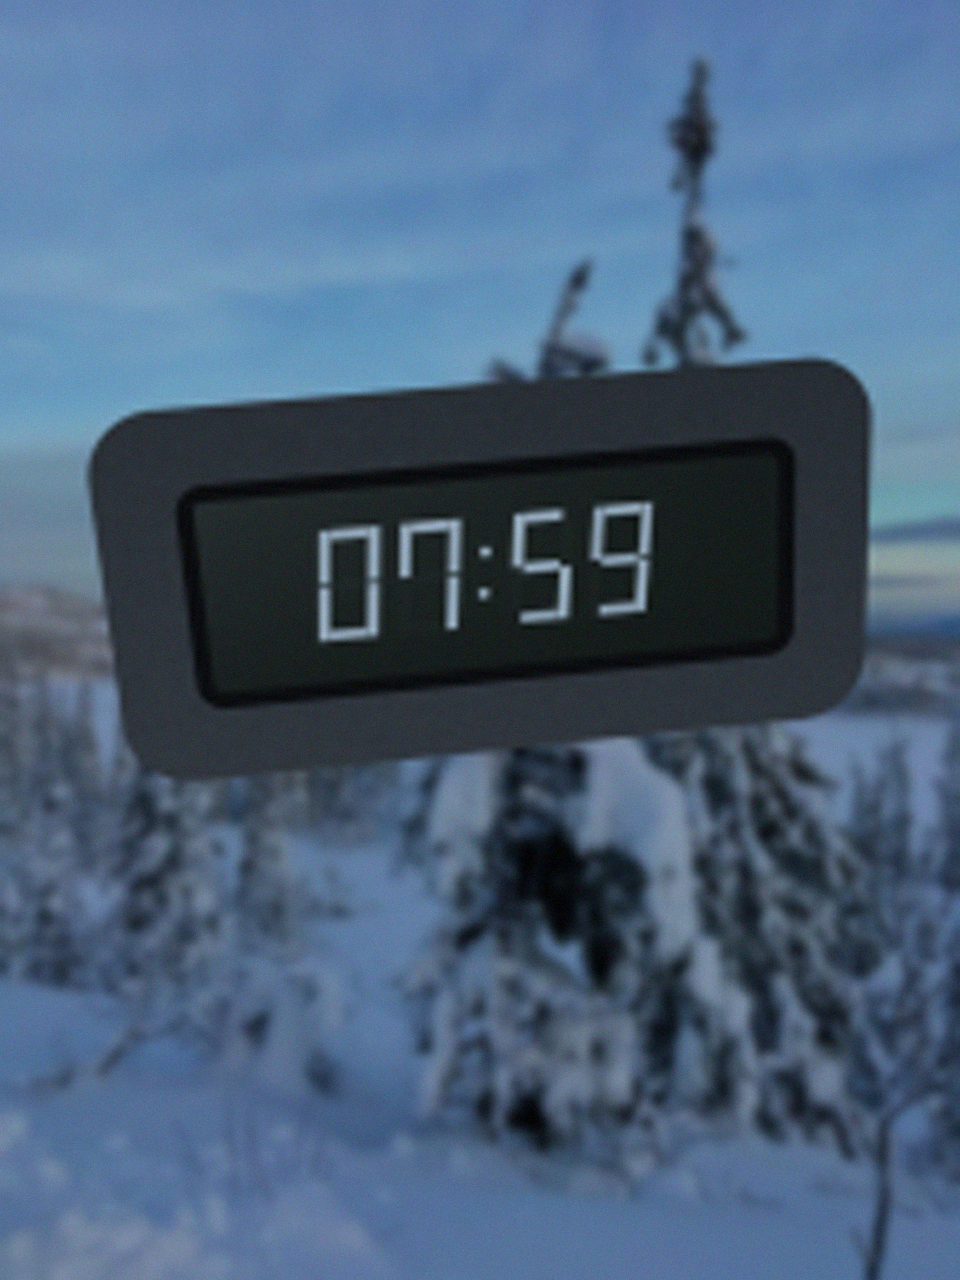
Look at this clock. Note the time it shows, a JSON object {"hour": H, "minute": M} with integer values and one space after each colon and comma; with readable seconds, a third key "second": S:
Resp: {"hour": 7, "minute": 59}
